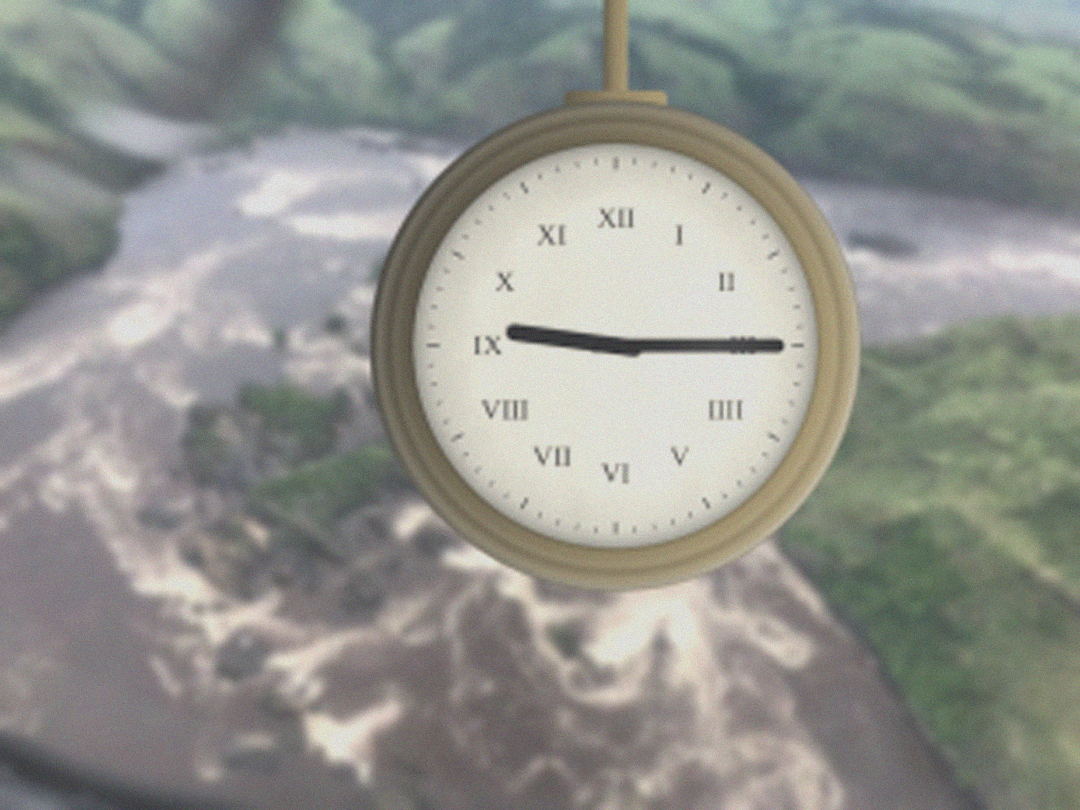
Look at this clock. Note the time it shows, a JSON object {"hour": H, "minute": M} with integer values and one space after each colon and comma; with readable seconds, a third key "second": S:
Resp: {"hour": 9, "minute": 15}
